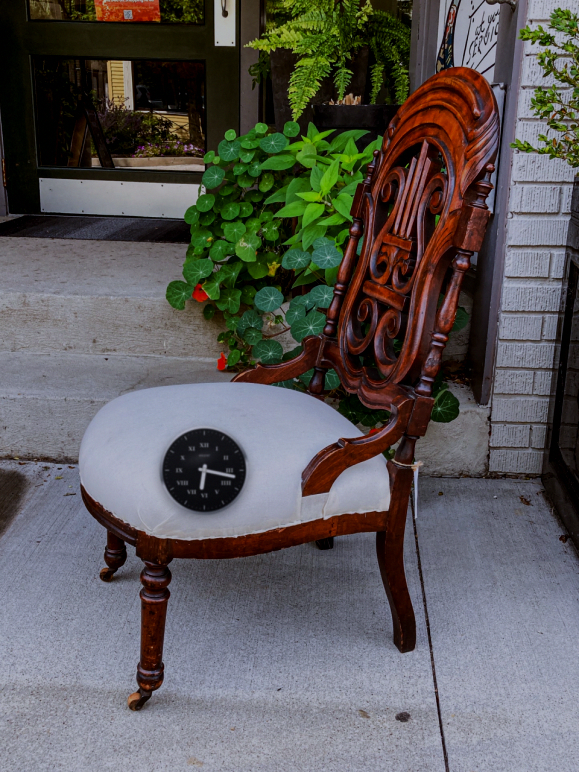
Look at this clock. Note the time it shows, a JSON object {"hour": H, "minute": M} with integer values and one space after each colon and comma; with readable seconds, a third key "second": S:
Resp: {"hour": 6, "minute": 17}
